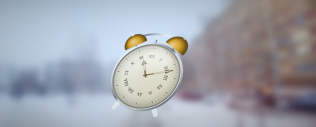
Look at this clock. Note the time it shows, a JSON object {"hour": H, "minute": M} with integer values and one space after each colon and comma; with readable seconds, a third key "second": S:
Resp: {"hour": 11, "minute": 12}
